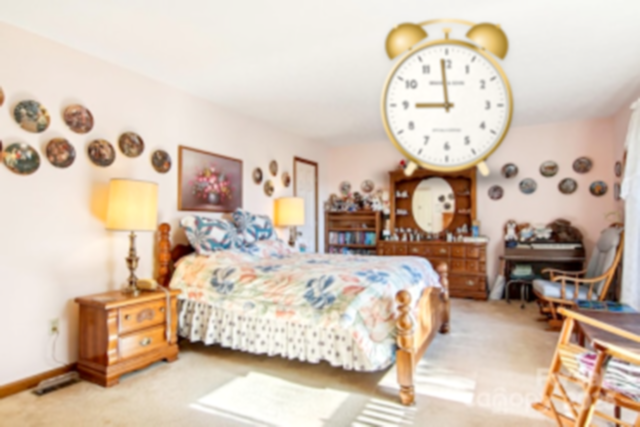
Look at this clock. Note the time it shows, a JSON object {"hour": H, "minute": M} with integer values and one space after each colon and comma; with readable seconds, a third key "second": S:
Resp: {"hour": 8, "minute": 59}
